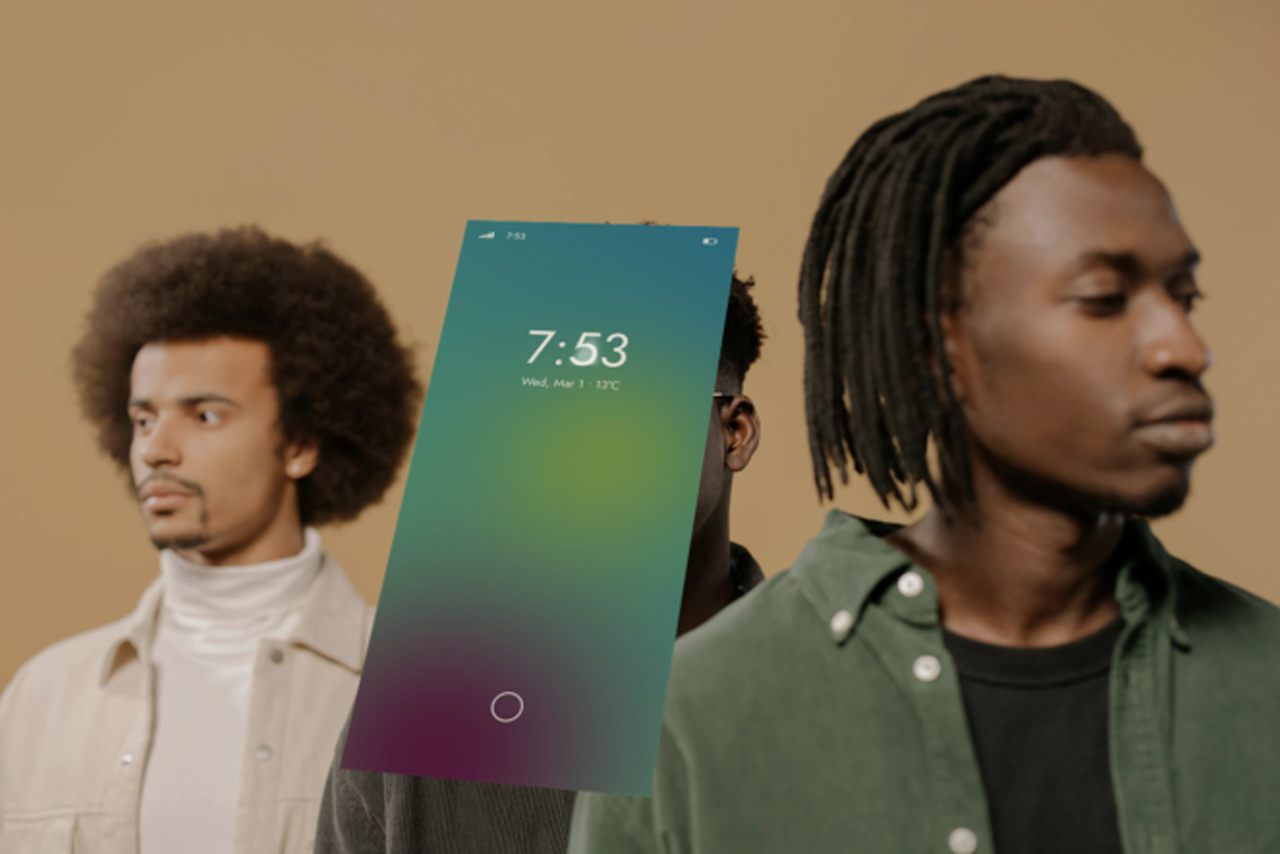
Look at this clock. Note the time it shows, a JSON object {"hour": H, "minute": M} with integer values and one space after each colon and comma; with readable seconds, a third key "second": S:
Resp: {"hour": 7, "minute": 53}
